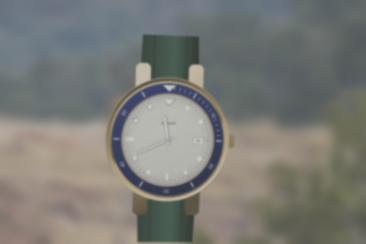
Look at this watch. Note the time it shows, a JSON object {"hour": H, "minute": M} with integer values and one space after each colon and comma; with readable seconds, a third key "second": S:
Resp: {"hour": 11, "minute": 41}
